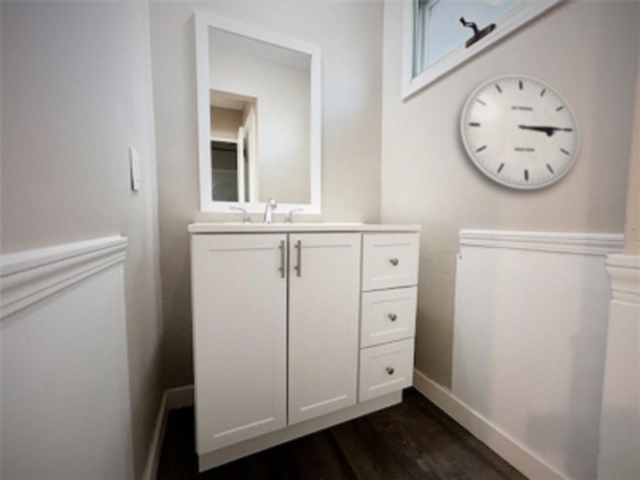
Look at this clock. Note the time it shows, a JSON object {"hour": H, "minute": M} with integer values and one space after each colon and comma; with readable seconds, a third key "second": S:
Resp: {"hour": 3, "minute": 15}
